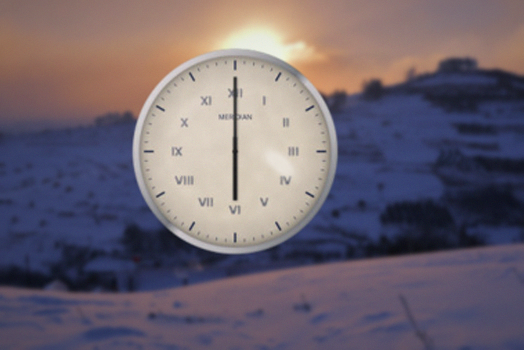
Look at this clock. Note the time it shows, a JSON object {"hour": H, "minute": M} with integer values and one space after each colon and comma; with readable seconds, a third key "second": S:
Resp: {"hour": 6, "minute": 0}
